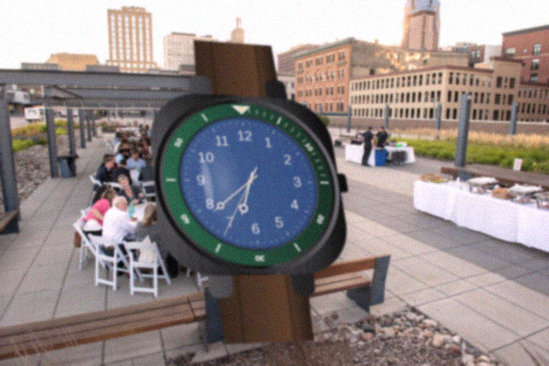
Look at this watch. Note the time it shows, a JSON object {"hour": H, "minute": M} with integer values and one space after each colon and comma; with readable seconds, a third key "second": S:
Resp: {"hour": 6, "minute": 38, "second": 35}
